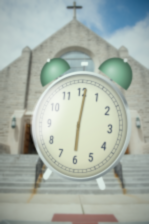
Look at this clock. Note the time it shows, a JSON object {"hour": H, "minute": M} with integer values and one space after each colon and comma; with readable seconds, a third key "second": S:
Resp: {"hour": 6, "minute": 1}
